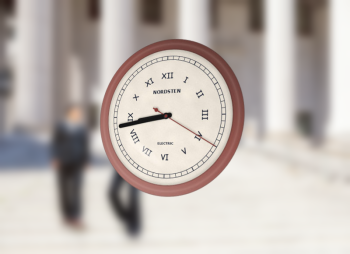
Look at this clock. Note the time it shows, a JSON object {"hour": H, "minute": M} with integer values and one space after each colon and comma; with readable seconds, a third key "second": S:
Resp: {"hour": 8, "minute": 43, "second": 20}
